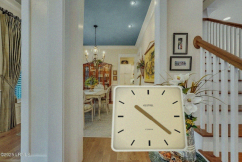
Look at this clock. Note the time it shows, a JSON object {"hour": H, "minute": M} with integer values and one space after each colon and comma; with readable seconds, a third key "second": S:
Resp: {"hour": 10, "minute": 22}
